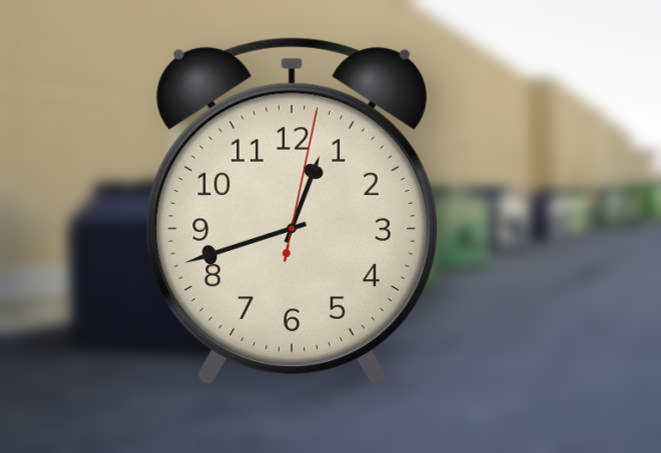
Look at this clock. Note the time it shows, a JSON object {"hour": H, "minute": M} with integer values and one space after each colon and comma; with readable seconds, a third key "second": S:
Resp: {"hour": 12, "minute": 42, "second": 2}
